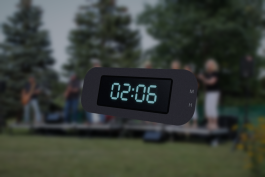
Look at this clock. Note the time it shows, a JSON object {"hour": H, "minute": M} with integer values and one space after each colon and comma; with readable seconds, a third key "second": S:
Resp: {"hour": 2, "minute": 6}
